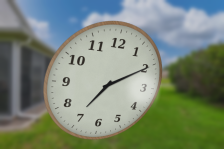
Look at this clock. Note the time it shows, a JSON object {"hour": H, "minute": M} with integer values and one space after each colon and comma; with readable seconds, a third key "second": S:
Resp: {"hour": 7, "minute": 10}
